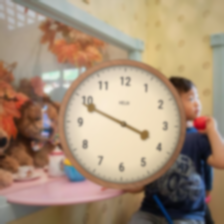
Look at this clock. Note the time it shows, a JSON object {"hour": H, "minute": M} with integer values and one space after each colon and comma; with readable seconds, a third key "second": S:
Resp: {"hour": 3, "minute": 49}
